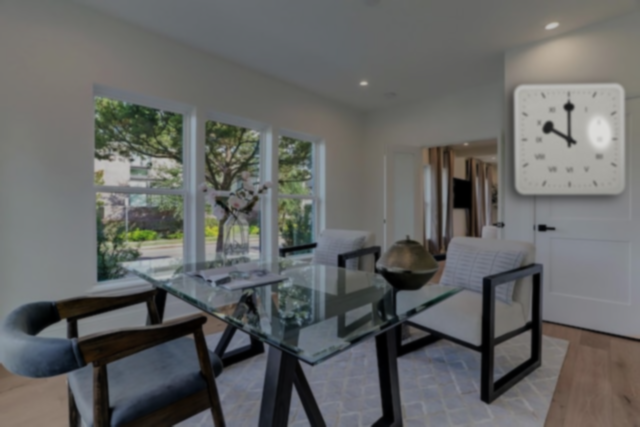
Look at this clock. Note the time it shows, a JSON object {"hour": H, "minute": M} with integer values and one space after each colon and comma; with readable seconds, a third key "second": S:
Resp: {"hour": 10, "minute": 0}
